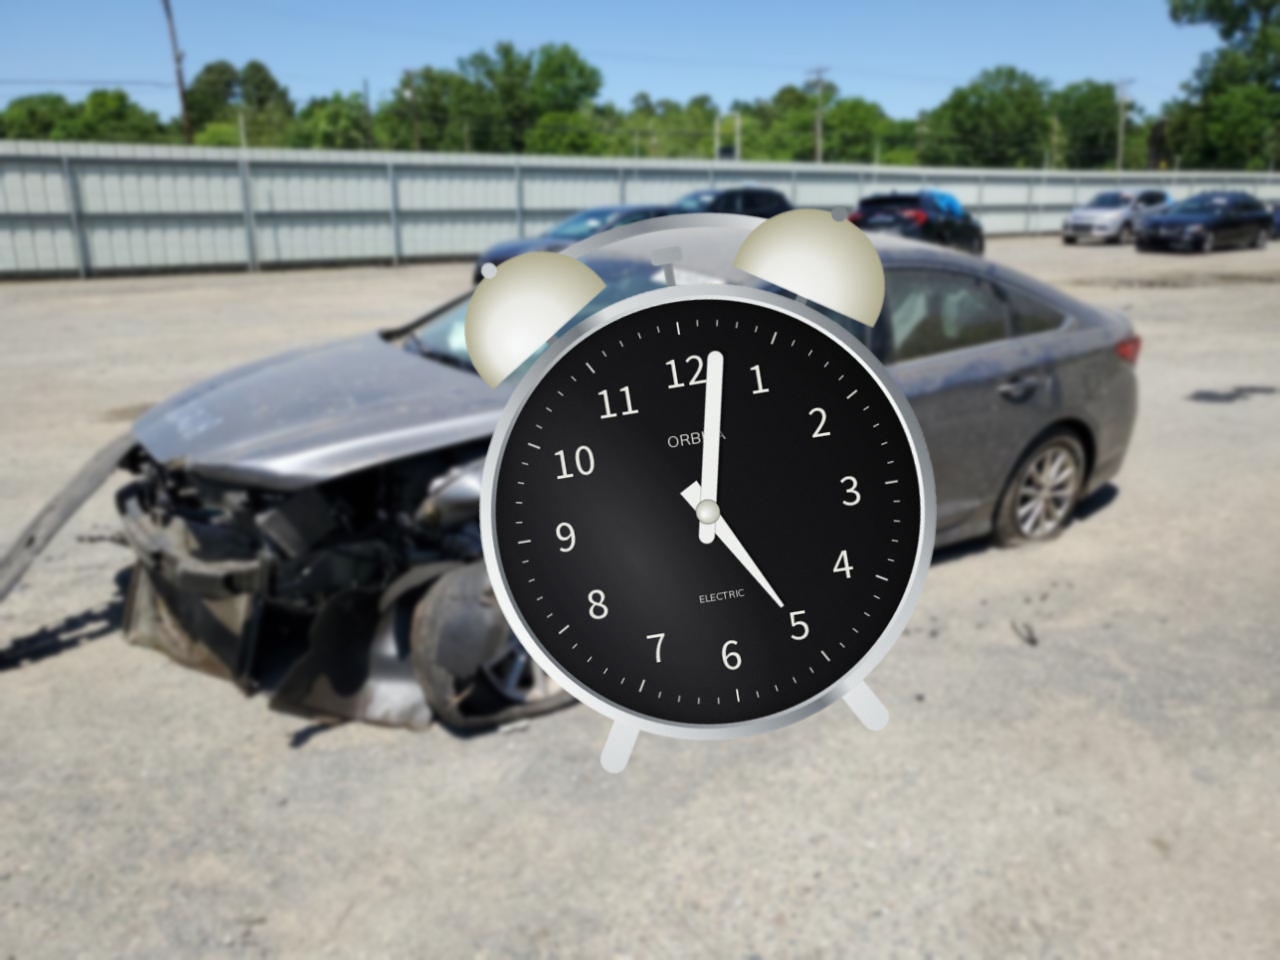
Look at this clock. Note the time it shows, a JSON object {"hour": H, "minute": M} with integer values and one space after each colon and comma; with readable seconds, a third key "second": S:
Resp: {"hour": 5, "minute": 2}
